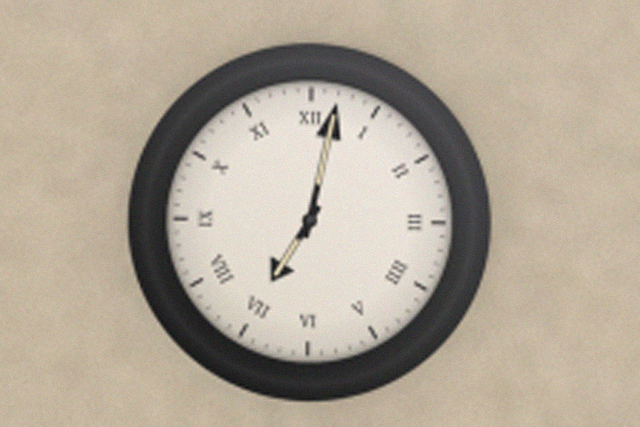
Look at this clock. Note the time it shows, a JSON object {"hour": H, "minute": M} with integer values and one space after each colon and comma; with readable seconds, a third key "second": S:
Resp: {"hour": 7, "minute": 2}
